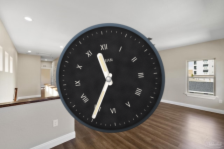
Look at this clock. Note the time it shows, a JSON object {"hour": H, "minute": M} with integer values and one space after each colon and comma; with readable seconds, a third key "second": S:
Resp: {"hour": 11, "minute": 35}
